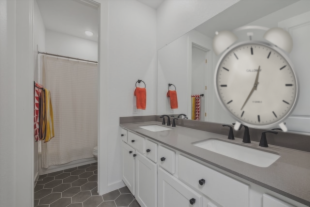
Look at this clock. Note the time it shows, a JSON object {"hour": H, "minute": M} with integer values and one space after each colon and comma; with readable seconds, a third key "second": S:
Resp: {"hour": 12, "minute": 36}
